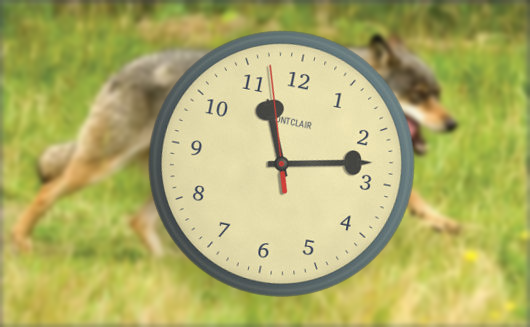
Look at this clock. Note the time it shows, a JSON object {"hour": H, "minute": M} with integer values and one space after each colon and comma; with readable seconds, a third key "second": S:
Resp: {"hour": 11, "minute": 12, "second": 57}
